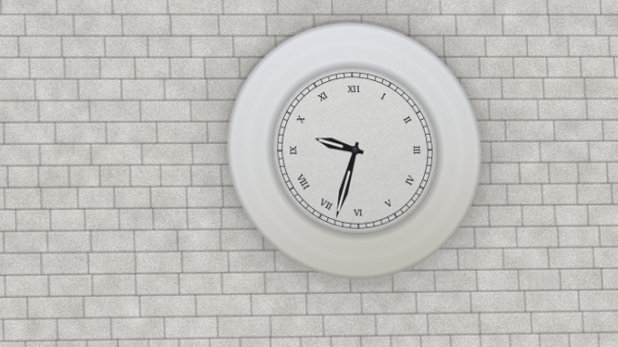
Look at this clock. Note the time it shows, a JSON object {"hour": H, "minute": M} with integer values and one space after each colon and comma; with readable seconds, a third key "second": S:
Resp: {"hour": 9, "minute": 33}
